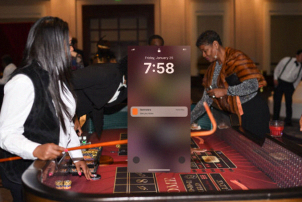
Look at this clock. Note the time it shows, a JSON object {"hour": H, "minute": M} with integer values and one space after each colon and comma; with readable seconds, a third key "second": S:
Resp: {"hour": 7, "minute": 58}
